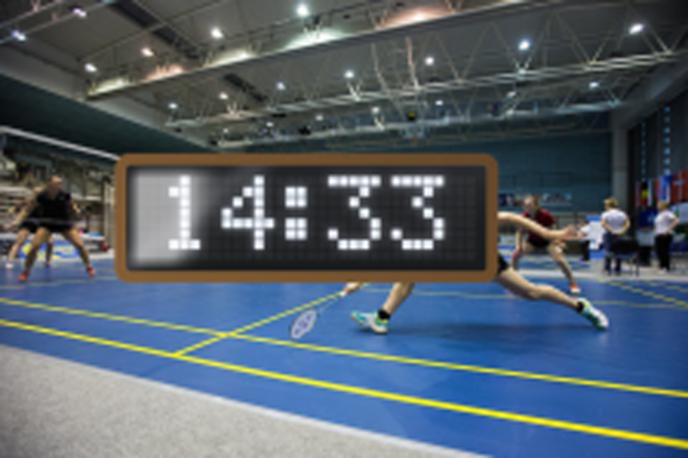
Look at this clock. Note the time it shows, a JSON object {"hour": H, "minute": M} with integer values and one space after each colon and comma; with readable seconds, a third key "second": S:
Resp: {"hour": 14, "minute": 33}
